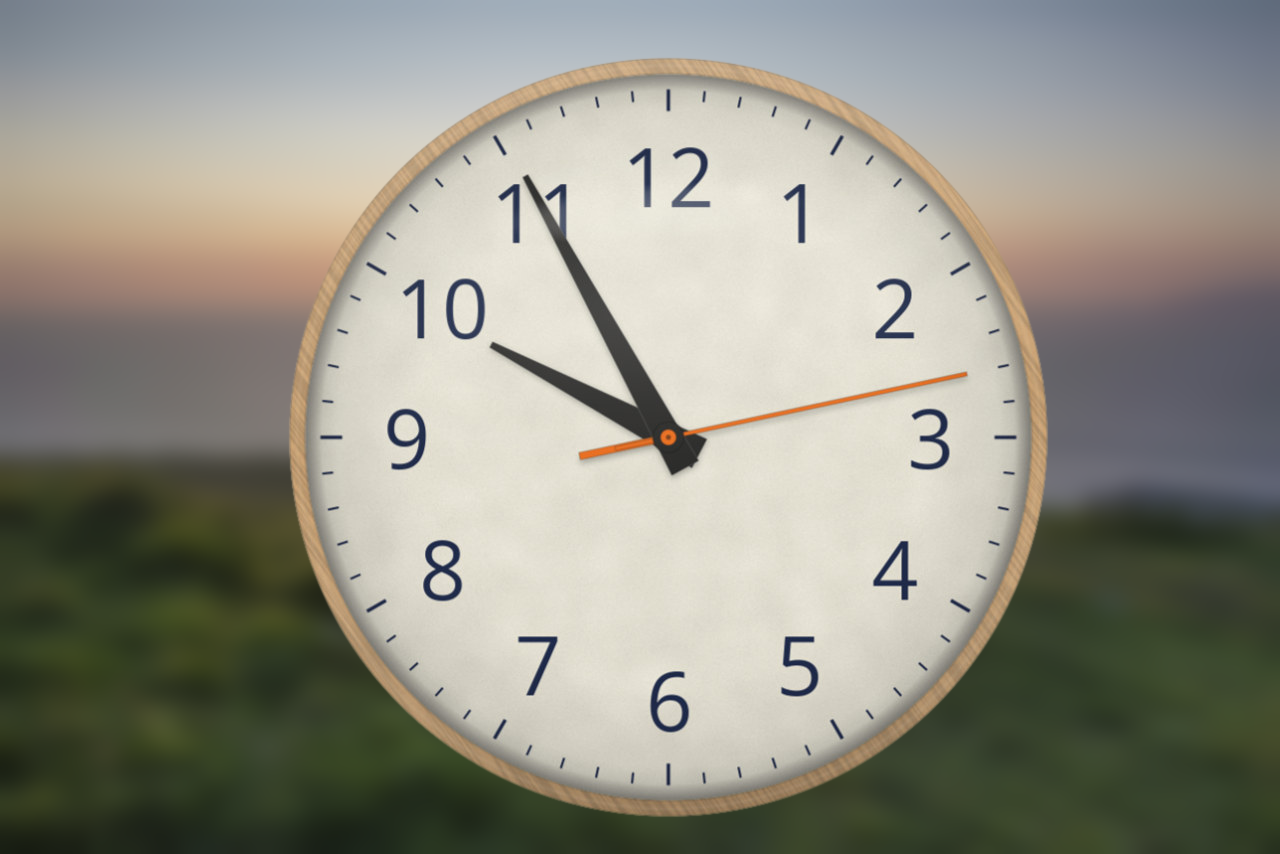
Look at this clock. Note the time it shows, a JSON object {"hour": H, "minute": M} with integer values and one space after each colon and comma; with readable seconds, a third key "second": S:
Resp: {"hour": 9, "minute": 55, "second": 13}
